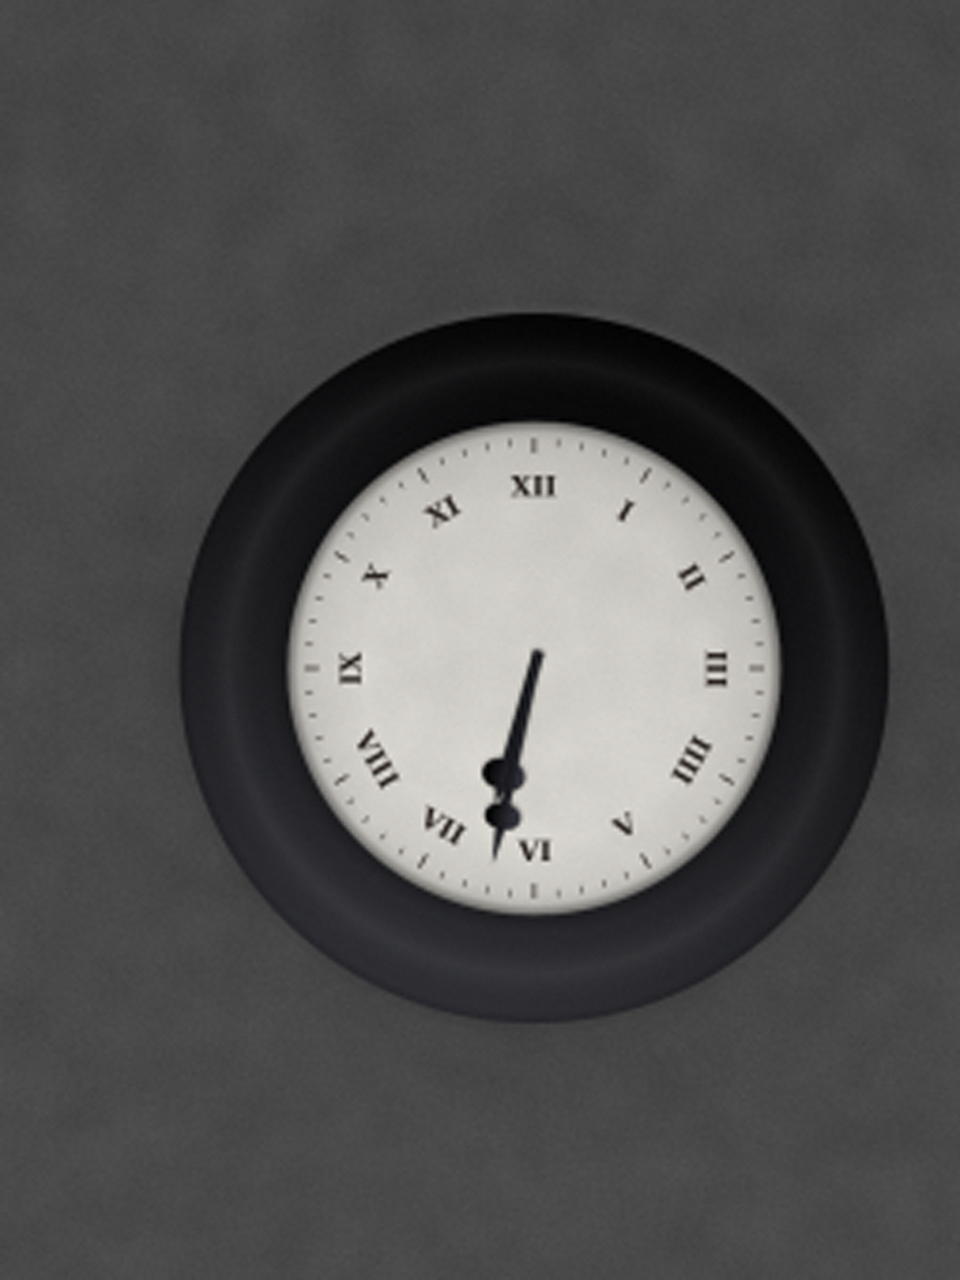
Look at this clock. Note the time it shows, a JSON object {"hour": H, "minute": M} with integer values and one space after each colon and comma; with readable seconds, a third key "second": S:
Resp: {"hour": 6, "minute": 32}
